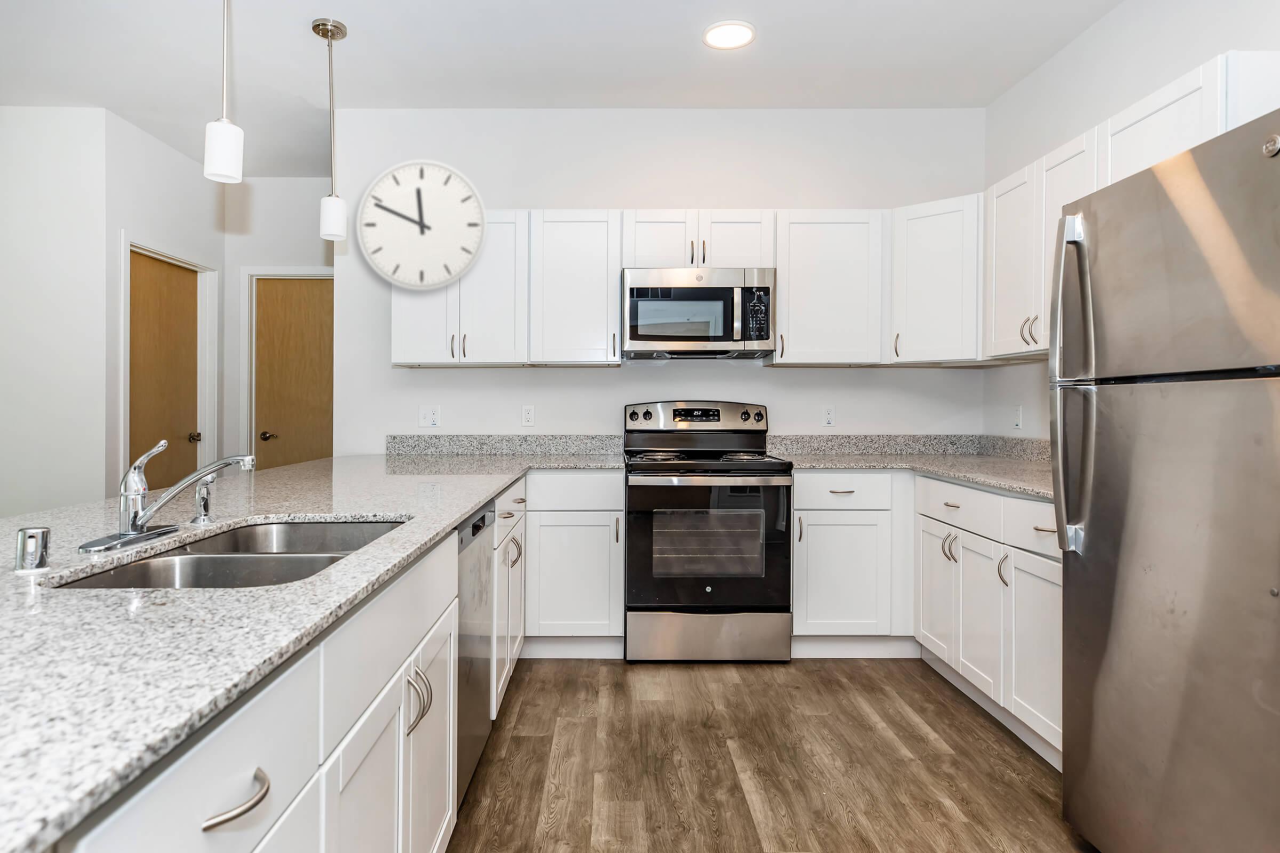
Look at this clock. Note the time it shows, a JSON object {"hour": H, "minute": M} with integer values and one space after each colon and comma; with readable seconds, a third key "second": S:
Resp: {"hour": 11, "minute": 49}
